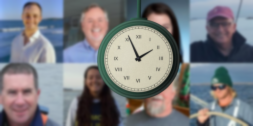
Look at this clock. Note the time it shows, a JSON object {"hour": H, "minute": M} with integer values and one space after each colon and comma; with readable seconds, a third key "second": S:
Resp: {"hour": 1, "minute": 56}
